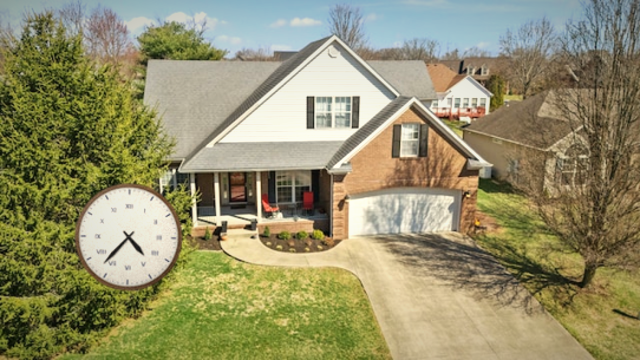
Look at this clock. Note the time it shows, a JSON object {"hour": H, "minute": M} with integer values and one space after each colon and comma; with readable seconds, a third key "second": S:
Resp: {"hour": 4, "minute": 37}
